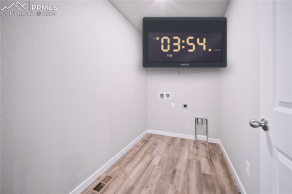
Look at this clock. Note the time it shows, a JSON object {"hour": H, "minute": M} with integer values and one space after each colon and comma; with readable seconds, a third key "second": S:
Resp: {"hour": 3, "minute": 54}
